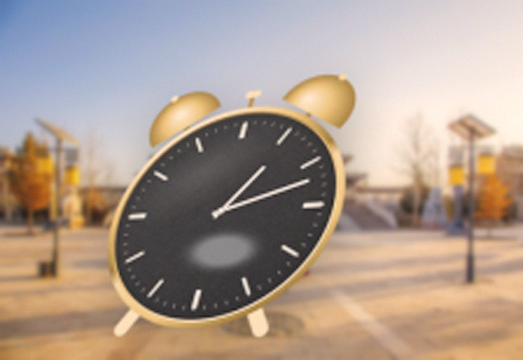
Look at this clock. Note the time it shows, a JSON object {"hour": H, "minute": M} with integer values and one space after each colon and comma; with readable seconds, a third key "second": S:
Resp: {"hour": 1, "minute": 12}
